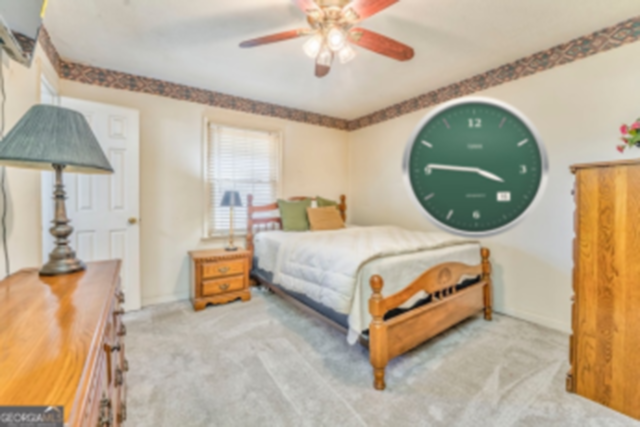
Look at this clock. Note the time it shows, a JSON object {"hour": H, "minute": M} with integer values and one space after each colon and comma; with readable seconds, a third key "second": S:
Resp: {"hour": 3, "minute": 46}
